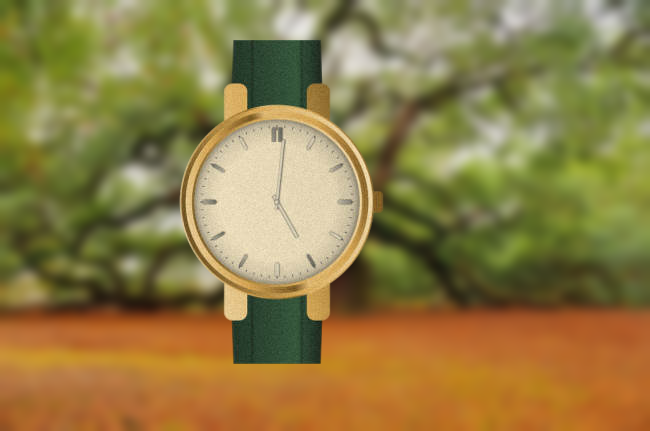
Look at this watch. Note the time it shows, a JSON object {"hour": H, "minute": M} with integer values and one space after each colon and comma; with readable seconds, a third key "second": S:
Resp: {"hour": 5, "minute": 1}
